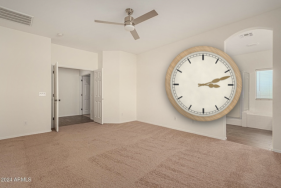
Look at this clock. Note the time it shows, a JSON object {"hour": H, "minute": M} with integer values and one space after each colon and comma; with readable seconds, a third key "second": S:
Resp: {"hour": 3, "minute": 12}
